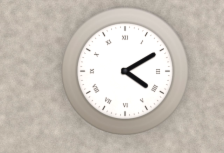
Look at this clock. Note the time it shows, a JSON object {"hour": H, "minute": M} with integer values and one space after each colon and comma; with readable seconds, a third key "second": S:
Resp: {"hour": 4, "minute": 10}
